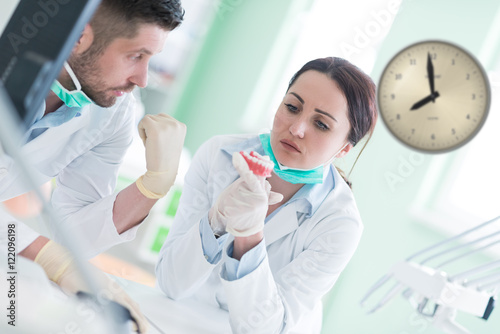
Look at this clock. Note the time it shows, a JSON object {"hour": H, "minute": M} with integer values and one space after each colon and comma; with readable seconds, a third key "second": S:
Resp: {"hour": 7, "minute": 59}
